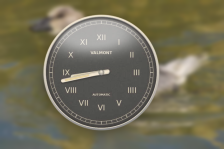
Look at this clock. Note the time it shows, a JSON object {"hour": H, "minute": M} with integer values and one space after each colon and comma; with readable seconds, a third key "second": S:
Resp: {"hour": 8, "minute": 43}
